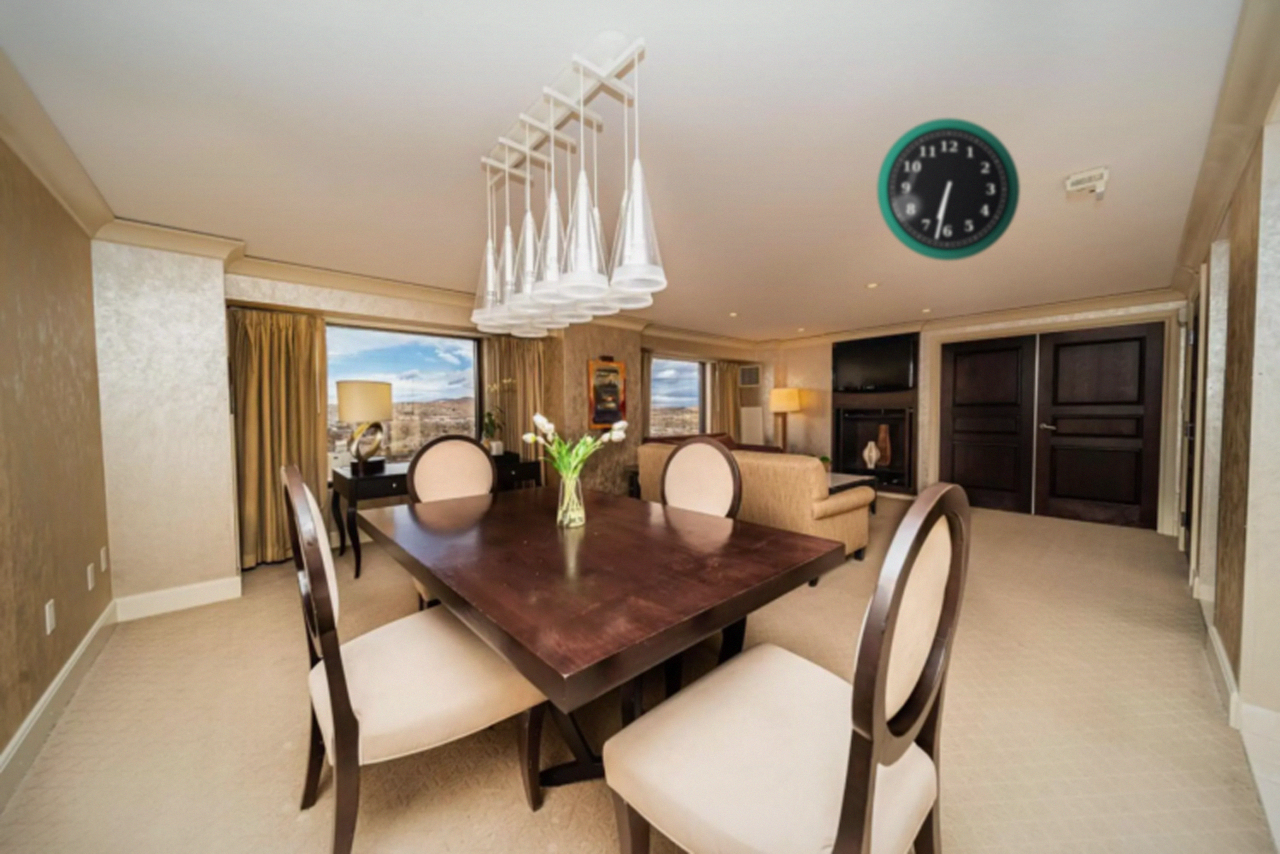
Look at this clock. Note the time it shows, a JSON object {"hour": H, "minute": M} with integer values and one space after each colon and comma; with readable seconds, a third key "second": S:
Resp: {"hour": 6, "minute": 32}
